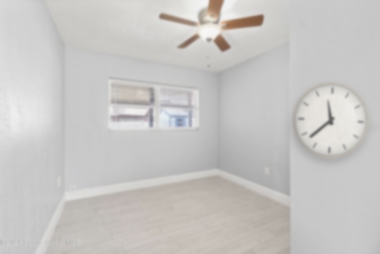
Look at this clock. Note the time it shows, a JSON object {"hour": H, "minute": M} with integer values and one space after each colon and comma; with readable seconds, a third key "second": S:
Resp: {"hour": 11, "minute": 38}
